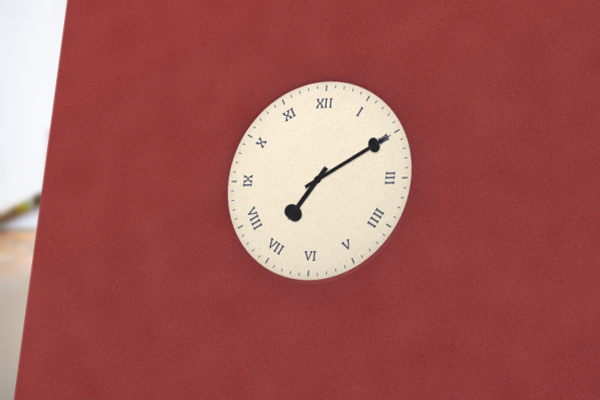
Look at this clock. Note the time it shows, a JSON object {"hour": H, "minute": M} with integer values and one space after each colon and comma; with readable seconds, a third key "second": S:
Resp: {"hour": 7, "minute": 10}
